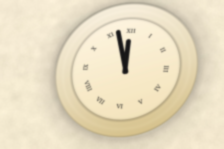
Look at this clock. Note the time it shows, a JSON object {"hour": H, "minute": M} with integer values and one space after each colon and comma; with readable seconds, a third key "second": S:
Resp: {"hour": 11, "minute": 57}
